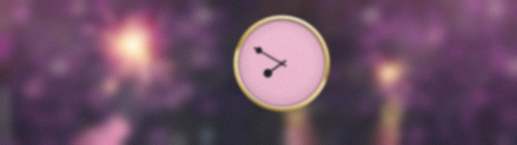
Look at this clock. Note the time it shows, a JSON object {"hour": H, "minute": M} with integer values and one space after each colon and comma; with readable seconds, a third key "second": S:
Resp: {"hour": 7, "minute": 50}
